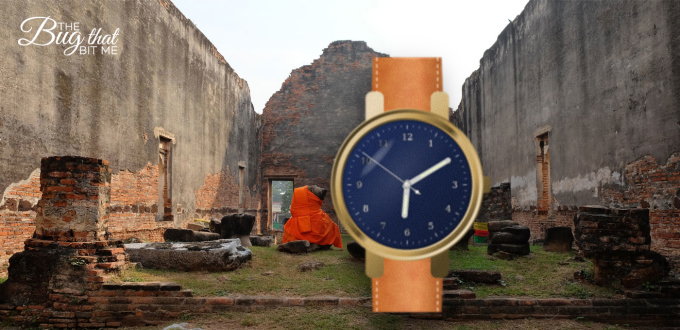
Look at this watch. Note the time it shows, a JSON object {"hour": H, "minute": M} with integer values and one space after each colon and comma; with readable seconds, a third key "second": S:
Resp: {"hour": 6, "minute": 9, "second": 51}
